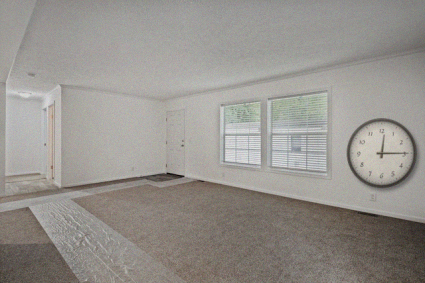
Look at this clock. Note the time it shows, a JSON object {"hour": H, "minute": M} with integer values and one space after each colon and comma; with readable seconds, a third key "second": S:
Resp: {"hour": 12, "minute": 15}
